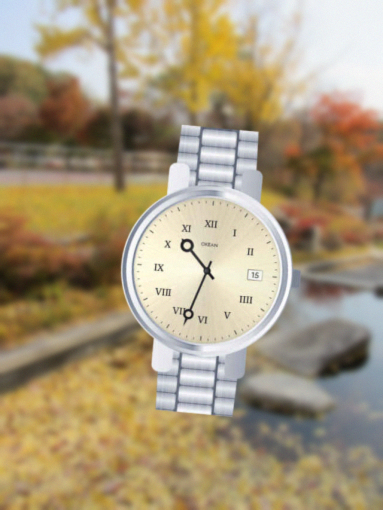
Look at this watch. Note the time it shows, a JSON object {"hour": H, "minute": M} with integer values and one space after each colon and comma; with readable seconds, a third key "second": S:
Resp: {"hour": 10, "minute": 33}
